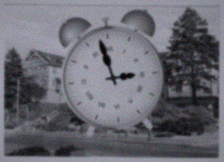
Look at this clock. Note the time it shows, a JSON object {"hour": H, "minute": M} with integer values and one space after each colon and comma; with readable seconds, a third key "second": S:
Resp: {"hour": 2, "minute": 58}
